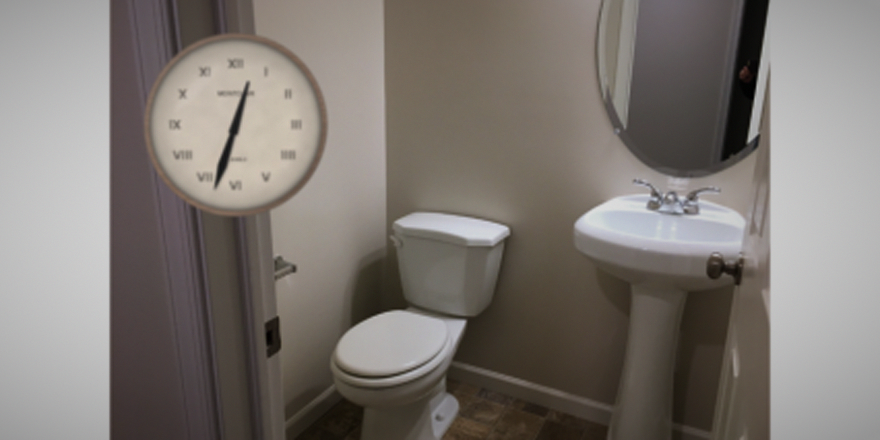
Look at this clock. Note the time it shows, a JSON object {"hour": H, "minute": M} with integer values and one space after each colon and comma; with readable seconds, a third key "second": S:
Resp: {"hour": 12, "minute": 33}
